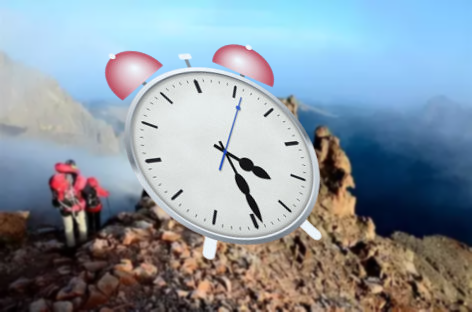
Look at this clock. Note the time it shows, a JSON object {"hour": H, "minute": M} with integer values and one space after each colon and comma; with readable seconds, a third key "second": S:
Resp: {"hour": 4, "minute": 29, "second": 6}
